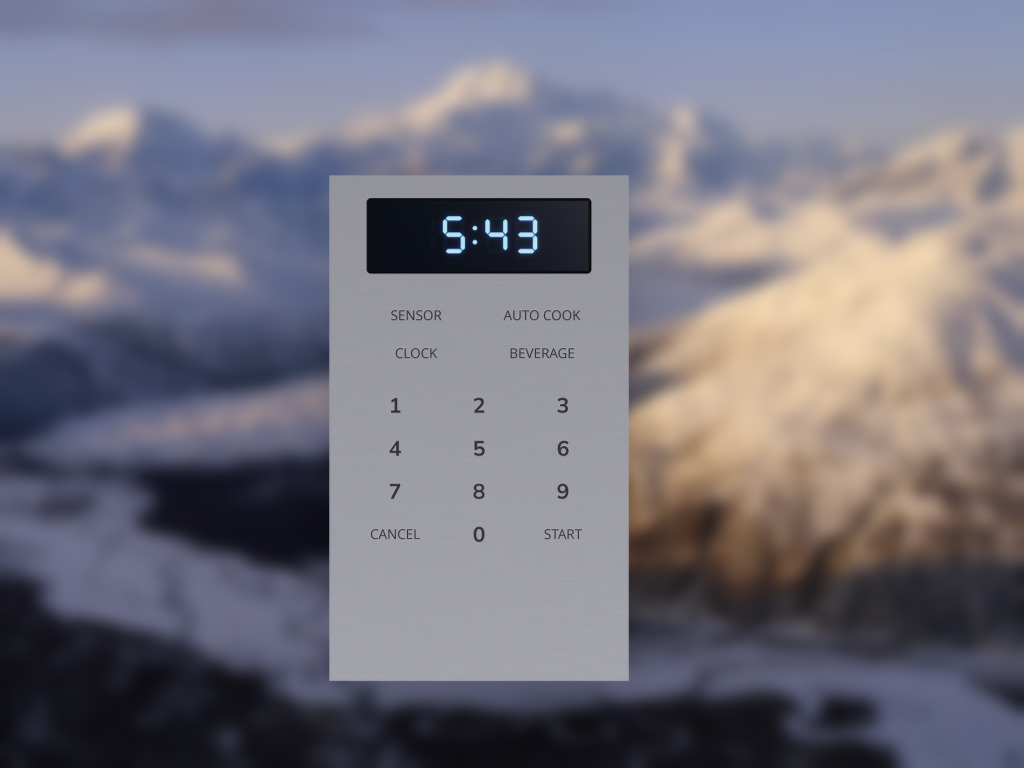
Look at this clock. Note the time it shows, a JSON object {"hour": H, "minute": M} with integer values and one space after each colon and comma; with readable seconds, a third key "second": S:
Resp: {"hour": 5, "minute": 43}
